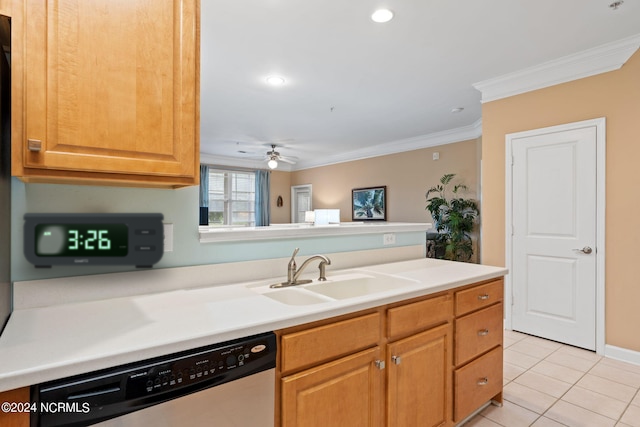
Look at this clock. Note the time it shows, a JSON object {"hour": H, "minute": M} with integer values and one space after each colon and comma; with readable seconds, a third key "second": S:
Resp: {"hour": 3, "minute": 26}
